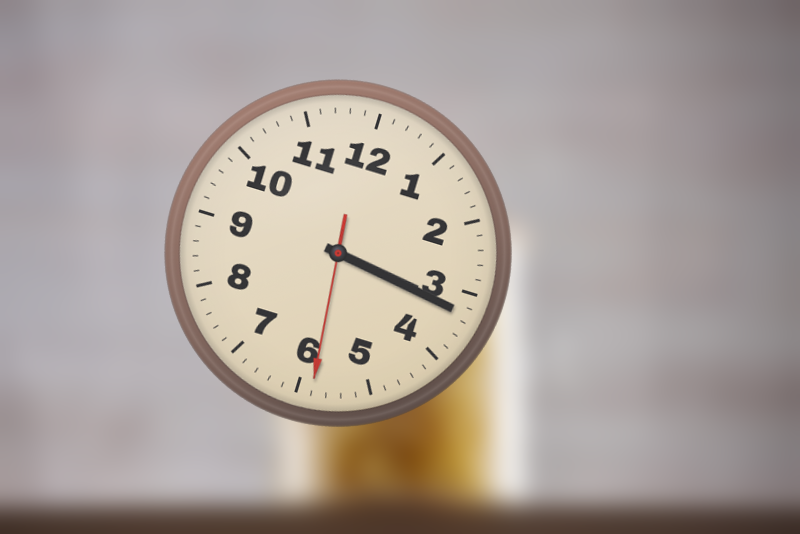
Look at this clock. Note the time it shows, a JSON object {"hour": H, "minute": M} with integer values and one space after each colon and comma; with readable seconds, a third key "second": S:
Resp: {"hour": 3, "minute": 16, "second": 29}
